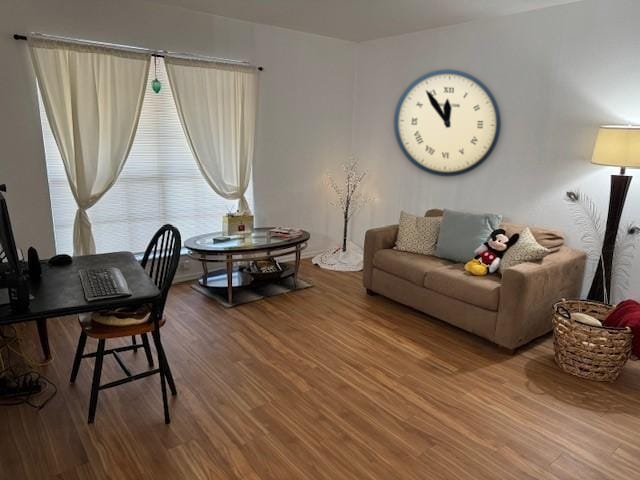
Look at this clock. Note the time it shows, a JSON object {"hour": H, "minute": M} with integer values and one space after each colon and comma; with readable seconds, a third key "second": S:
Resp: {"hour": 11, "minute": 54}
